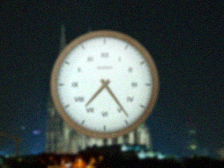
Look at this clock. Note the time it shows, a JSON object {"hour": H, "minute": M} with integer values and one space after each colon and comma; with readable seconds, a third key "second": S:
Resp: {"hour": 7, "minute": 24}
